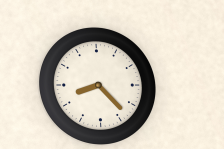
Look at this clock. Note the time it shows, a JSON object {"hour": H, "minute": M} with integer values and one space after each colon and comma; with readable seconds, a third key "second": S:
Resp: {"hour": 8, "minute": 23}
